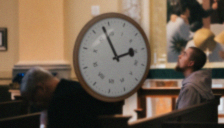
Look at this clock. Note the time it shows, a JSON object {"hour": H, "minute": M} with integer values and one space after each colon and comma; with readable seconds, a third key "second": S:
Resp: {"hour": 2, "minute": 58}
